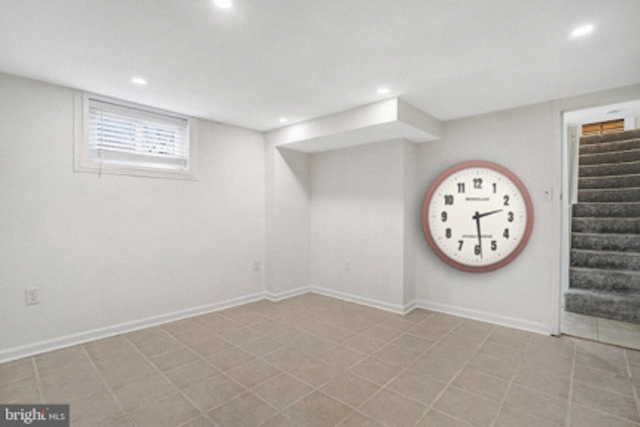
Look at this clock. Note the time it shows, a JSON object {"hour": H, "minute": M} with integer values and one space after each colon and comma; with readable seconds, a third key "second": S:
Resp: {"hour": 2, "minute": 29}
